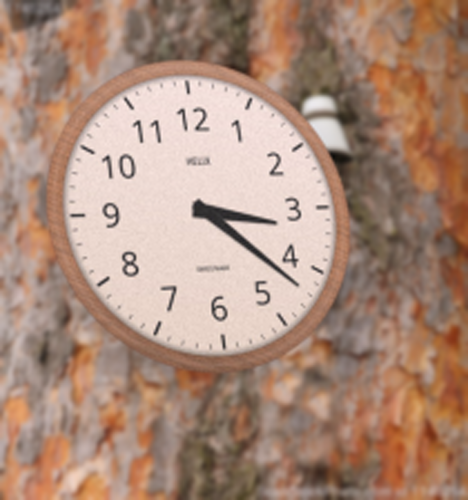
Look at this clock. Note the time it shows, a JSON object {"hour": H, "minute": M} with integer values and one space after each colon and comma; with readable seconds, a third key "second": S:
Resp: {"hour": 3, "minute": 22}
